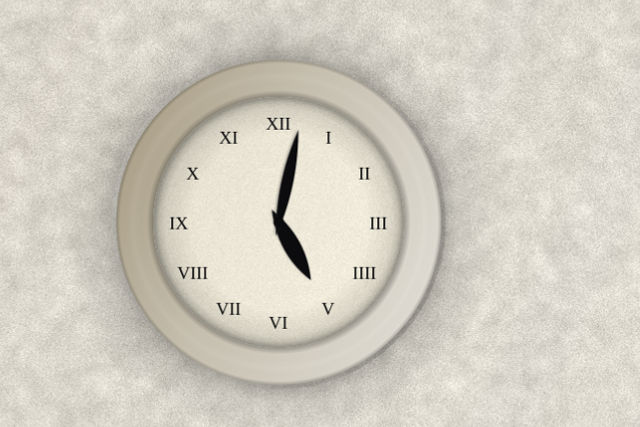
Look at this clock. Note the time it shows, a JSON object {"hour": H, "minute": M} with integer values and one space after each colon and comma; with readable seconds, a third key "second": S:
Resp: {"hour": 5, "minute": 2}
